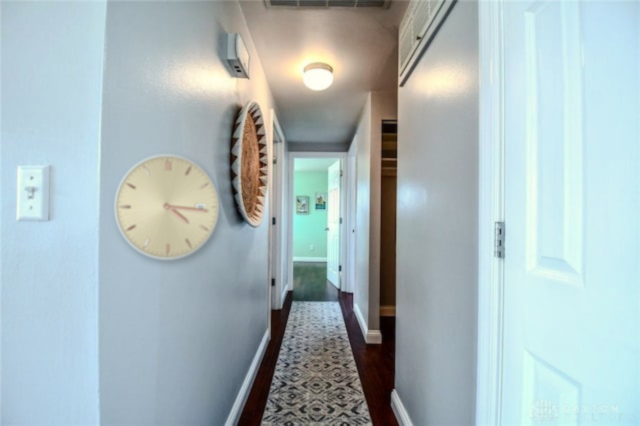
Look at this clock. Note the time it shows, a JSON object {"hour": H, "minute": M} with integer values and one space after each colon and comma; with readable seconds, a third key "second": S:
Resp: {"hour": 4, "minute": 16}
